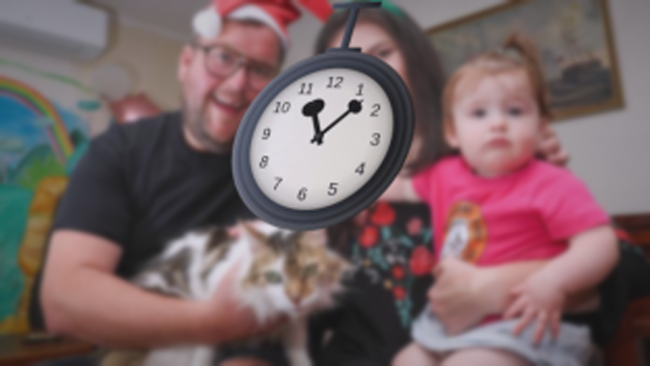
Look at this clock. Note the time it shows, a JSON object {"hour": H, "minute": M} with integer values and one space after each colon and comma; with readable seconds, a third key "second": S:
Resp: {"hour": 11, "minute": 7}
